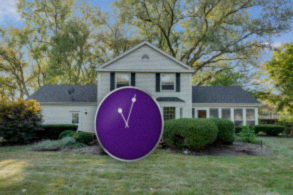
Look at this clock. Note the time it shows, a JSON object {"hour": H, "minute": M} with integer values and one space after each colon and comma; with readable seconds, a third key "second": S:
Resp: {"hour": 11, "minute": 3}
